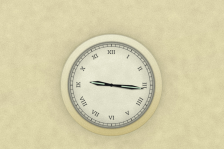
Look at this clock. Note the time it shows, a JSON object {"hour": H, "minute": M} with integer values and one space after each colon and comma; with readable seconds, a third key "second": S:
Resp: {"hour": 9, "minute": 16}
